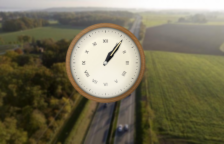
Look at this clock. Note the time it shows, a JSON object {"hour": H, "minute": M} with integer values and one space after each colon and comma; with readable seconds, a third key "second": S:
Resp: {"hour": 1, "minute": 6}
